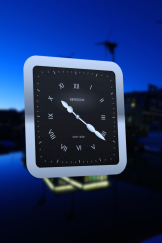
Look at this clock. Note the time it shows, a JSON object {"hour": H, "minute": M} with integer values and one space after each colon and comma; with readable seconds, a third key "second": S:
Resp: {"hour": 10, "minute": 21}
